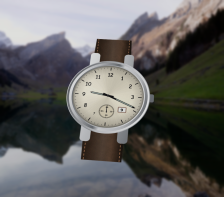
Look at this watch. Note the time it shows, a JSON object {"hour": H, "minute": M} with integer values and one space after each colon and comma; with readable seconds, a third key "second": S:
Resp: {"hour": 9, "minute": 19}
